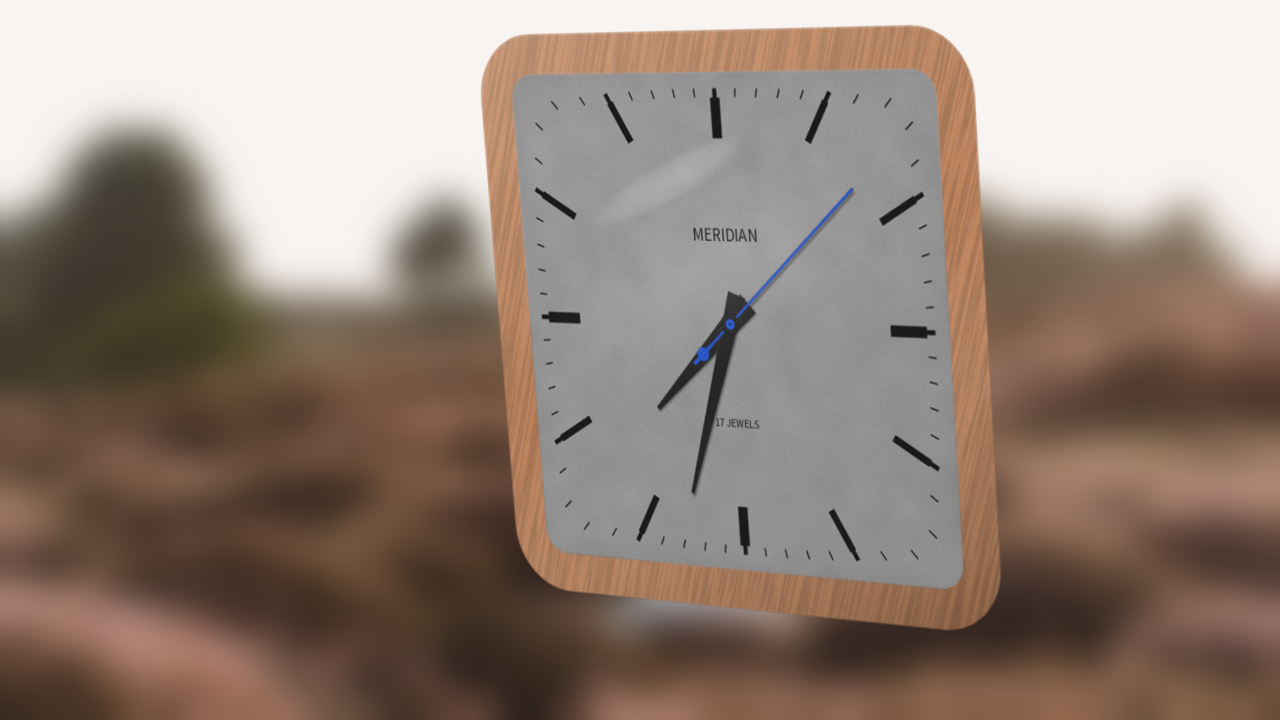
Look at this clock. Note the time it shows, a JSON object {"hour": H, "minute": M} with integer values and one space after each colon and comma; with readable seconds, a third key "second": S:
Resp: {"hour": 7, "minute": 33, "second": 8}
